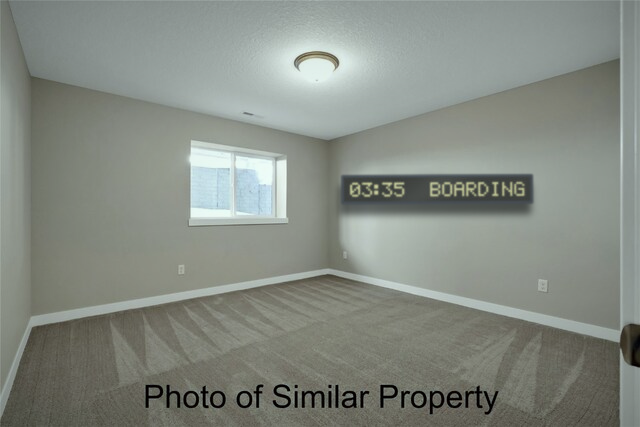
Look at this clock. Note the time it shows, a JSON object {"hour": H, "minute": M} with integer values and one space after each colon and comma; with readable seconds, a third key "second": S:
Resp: {"hour": 3, "minute": 35}
